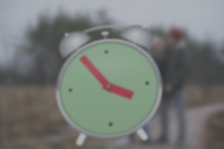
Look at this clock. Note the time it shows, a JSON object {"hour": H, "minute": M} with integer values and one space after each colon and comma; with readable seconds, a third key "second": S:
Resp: {"hour": 3, "minute": 54}
